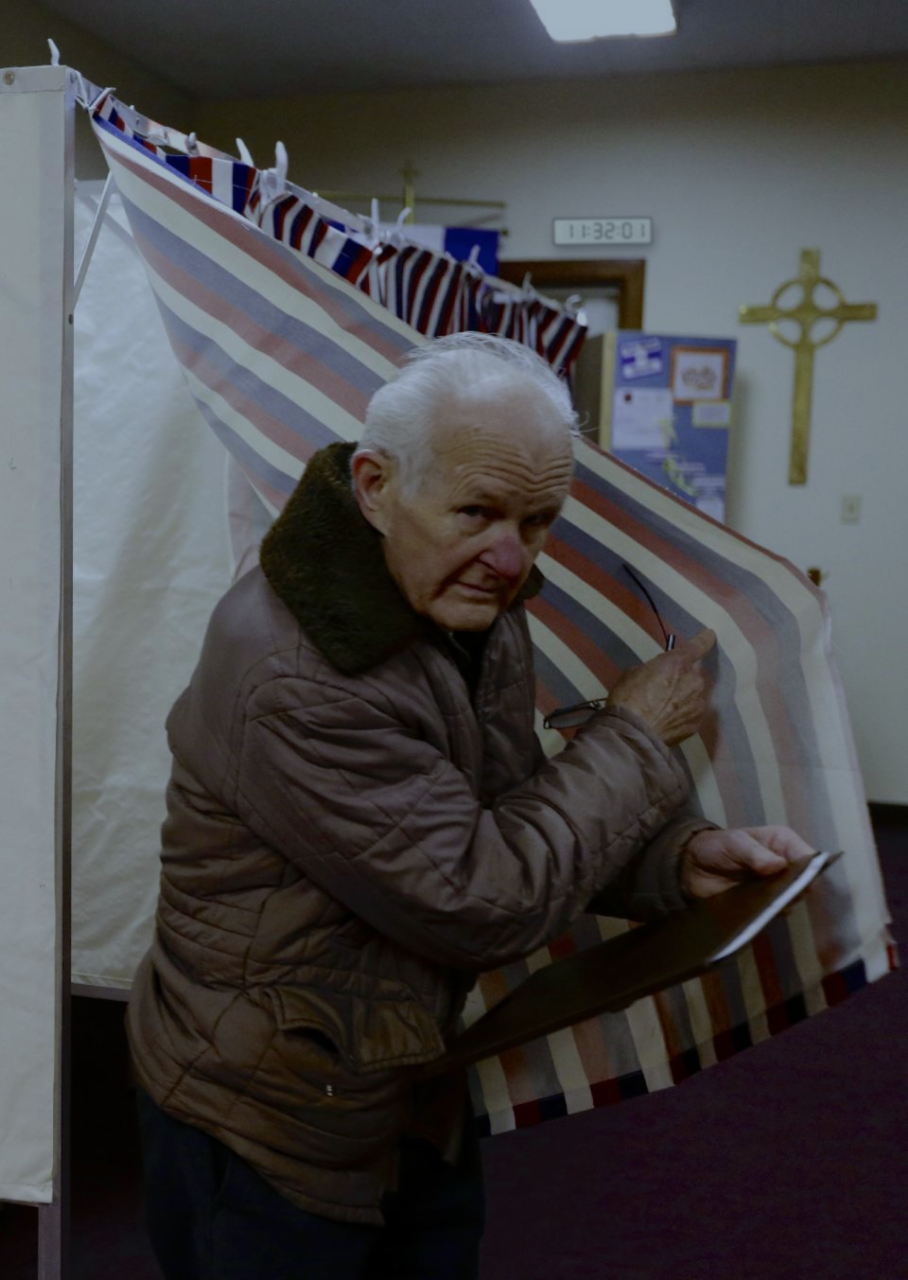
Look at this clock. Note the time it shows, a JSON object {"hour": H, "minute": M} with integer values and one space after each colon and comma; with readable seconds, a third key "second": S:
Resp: {"hour": 11, "minute": 32, "second": 1}
